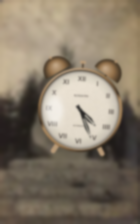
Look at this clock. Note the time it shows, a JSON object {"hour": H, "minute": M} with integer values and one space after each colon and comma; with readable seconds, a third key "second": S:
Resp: {"hour": 4, "minute": 26}
